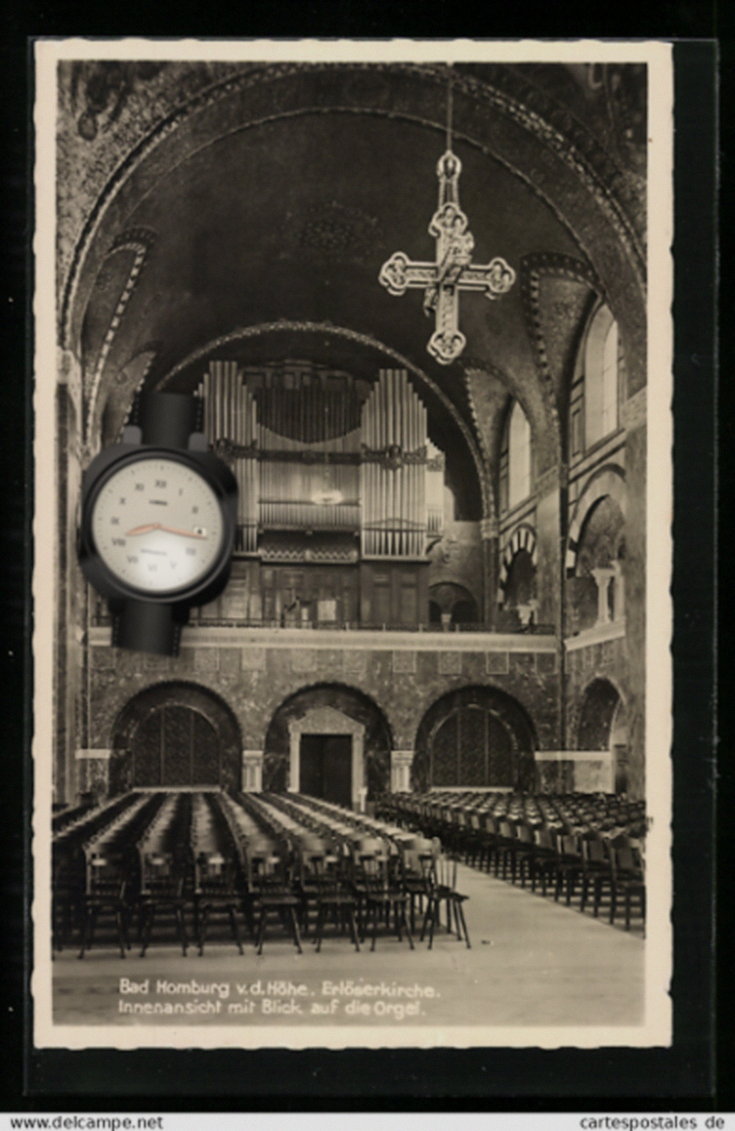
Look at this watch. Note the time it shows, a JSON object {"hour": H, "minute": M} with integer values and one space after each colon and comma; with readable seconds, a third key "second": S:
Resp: {"hour": 8, "minute": 16}
